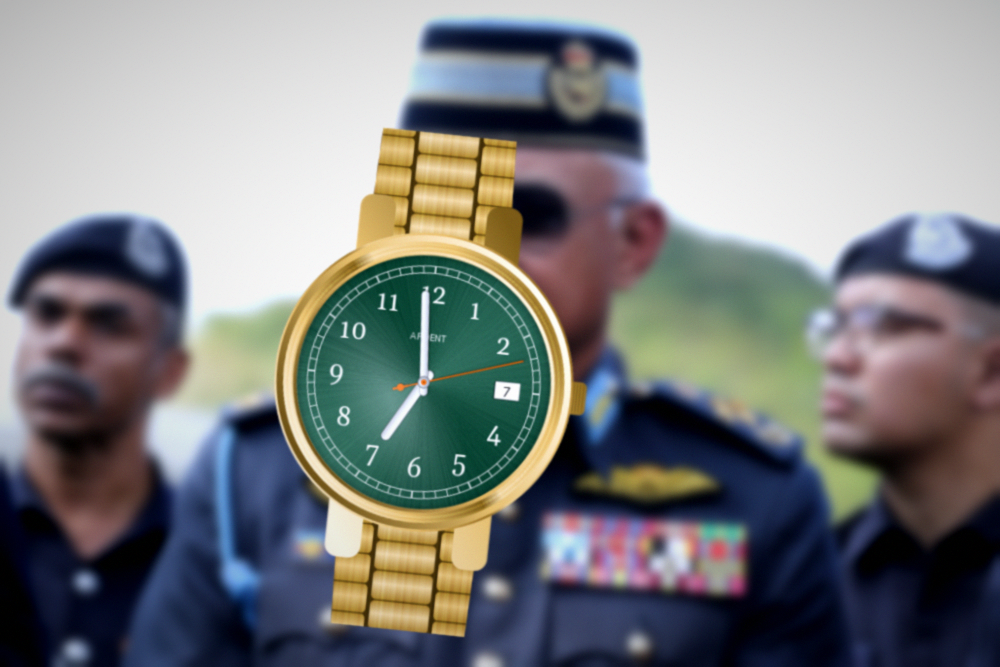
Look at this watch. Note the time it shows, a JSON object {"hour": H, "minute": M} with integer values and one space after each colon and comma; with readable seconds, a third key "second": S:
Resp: {"hour": 6, "minute": 59, "second": 12}
